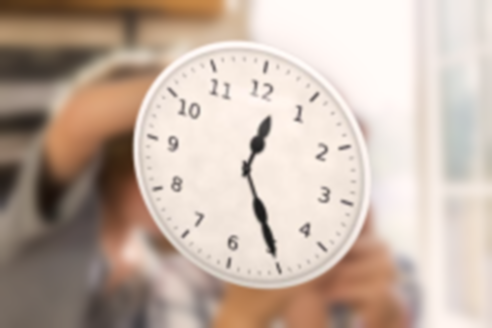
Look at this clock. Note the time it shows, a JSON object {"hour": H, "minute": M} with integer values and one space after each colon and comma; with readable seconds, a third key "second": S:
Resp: {"hour": 12, "minute": 25}
